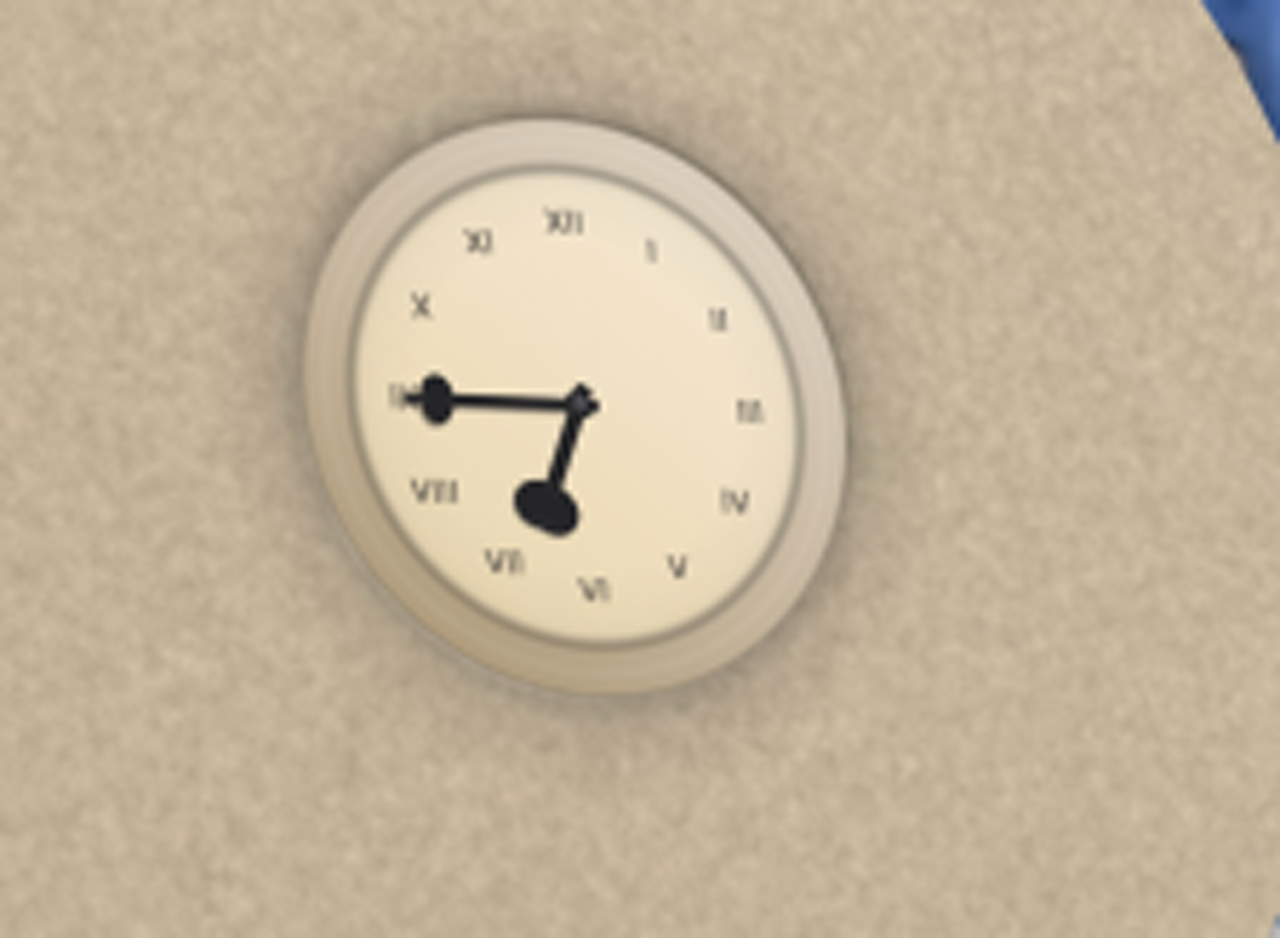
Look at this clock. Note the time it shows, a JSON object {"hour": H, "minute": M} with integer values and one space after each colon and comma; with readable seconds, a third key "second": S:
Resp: {"hour": 6, "minute": 45}
